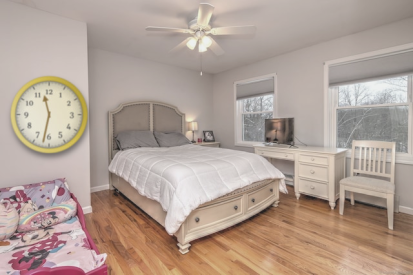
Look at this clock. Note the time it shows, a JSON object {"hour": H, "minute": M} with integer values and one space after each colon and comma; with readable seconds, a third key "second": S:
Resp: {"hour": 11, "minute": 32}
